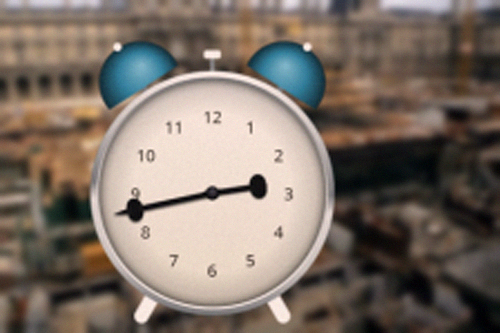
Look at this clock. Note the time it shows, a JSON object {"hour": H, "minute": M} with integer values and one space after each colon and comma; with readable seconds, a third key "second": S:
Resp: {"hour": 2, "minute": 43}
